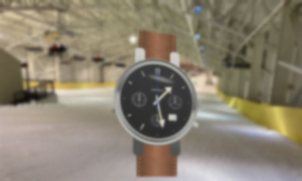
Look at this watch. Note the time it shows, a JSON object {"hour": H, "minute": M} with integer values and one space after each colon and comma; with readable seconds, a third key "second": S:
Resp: {"hour": 1, "minute": 28}
